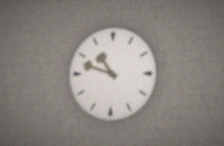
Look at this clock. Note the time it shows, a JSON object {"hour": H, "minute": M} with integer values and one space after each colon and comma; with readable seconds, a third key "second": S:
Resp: {"hour": 10, "minute": 48}
